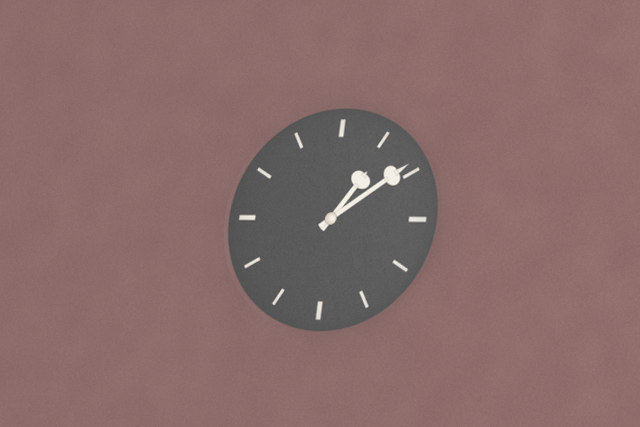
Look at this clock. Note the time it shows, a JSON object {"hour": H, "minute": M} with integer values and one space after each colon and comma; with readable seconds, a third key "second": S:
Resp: {"hour": 1, "minute": 9}
